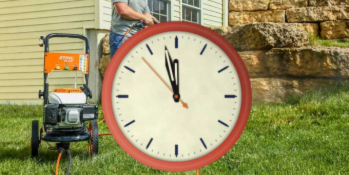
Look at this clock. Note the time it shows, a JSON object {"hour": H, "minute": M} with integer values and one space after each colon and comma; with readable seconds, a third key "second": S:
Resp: {"hour": 11, "minute": 57, "second": 53}
